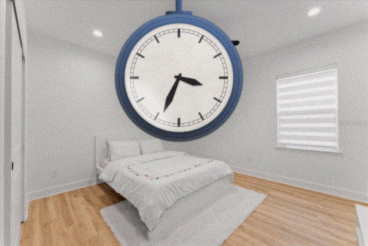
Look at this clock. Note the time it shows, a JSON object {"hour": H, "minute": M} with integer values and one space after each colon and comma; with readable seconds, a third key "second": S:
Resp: {"hour": 3, "minute": 34}
